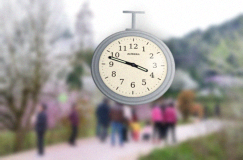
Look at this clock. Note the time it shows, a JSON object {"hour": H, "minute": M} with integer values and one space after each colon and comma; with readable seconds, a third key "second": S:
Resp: {"hour": 3, "minute": 48}
